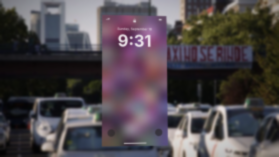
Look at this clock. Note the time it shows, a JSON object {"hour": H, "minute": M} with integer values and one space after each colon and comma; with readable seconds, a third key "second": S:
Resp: {"hour": 9, "minute": 31}
